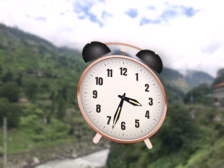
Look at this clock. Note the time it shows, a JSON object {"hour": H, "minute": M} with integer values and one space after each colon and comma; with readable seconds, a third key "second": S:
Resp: {"hour": 3, "minute": 33}
